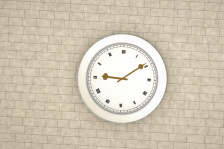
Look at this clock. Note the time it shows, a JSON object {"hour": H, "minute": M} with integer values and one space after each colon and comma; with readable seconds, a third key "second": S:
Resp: {"hour": 9, "minute": 9}
